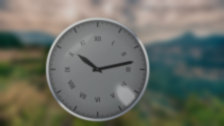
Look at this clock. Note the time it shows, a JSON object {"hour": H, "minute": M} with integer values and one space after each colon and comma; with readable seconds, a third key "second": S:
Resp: {"hour": 10, "minute": 13}
